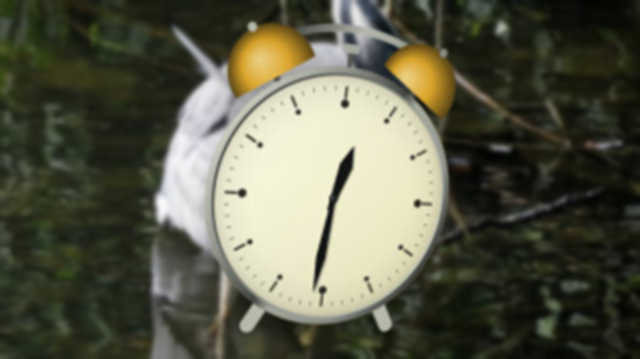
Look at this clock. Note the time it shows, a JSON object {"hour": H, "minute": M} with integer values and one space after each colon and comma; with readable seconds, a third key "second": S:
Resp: {"hour": 12, "minute": 31}
